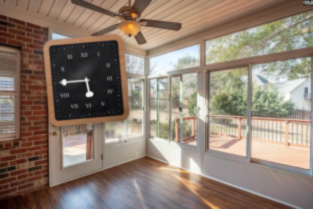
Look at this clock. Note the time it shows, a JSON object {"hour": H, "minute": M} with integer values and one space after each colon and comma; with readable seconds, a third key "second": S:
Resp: {"hour": 5, "minute": 45}
